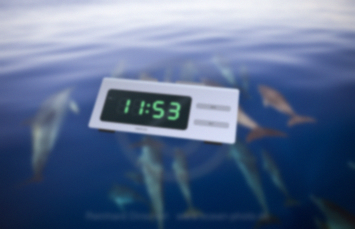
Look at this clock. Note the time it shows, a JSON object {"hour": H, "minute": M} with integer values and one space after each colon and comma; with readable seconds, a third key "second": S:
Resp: {"hour": 11, "minute": 53}
